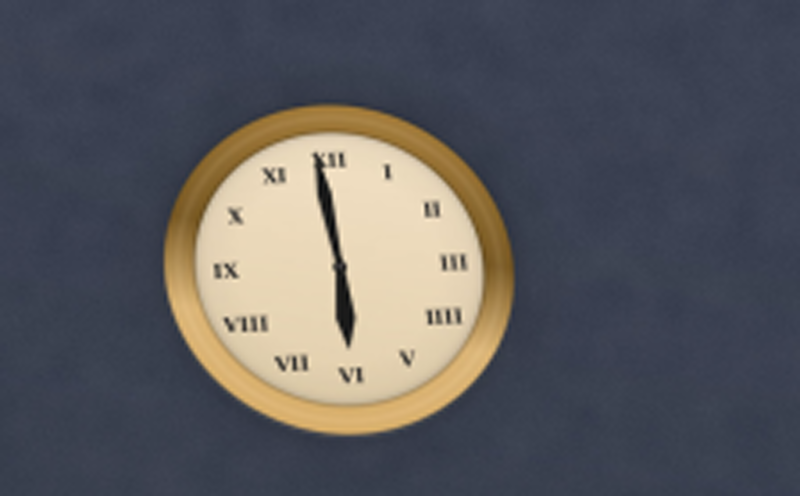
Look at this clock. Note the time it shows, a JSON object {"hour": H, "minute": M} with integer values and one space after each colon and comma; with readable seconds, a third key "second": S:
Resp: {"hour": 5, "minute": 59}
